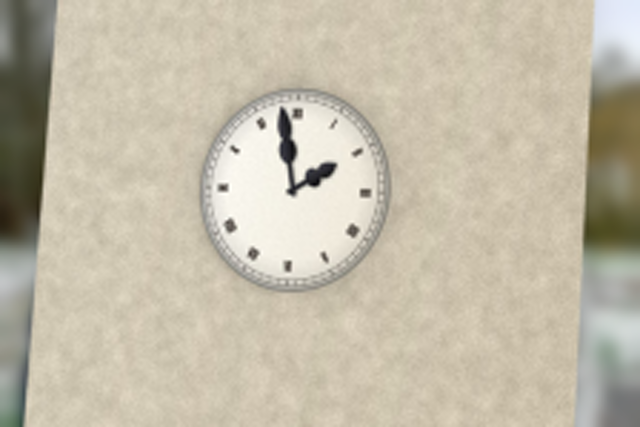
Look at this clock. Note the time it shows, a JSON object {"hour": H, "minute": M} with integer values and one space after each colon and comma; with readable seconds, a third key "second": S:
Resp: {"hour": 1, "minute": 58}
